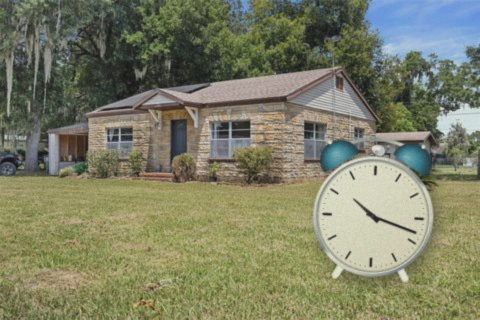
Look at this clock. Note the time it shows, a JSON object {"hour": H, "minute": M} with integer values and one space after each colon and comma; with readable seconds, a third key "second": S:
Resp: {"hour": 10, "minute": 18}
